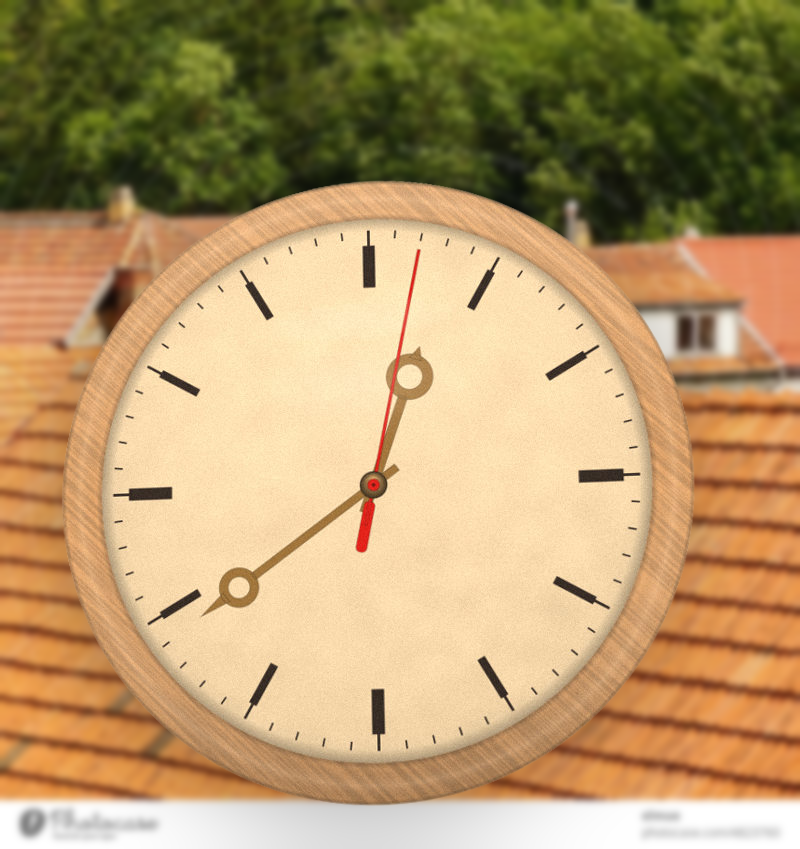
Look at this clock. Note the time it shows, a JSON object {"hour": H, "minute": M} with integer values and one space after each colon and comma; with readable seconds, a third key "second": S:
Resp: {"hour": 12, "minute": 39, "second": 2}
